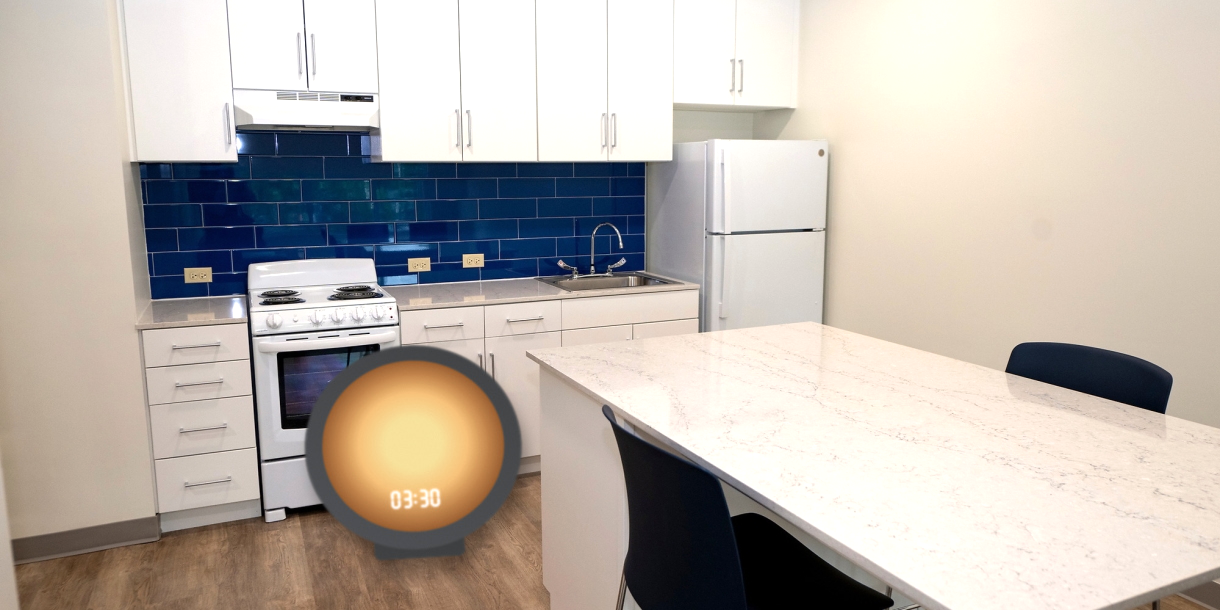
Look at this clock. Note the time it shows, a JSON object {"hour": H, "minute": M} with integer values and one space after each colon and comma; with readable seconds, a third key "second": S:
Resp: {"hour": 3, "minute": 30}
